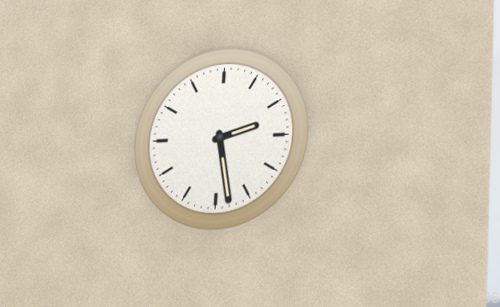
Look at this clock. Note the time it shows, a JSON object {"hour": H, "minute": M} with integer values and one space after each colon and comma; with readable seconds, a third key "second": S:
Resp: {"hour": 2, "minute": 28}
